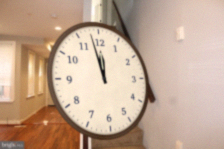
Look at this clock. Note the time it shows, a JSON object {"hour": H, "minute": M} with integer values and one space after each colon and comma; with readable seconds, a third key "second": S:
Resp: {"hour": 11, "minute": 58}
